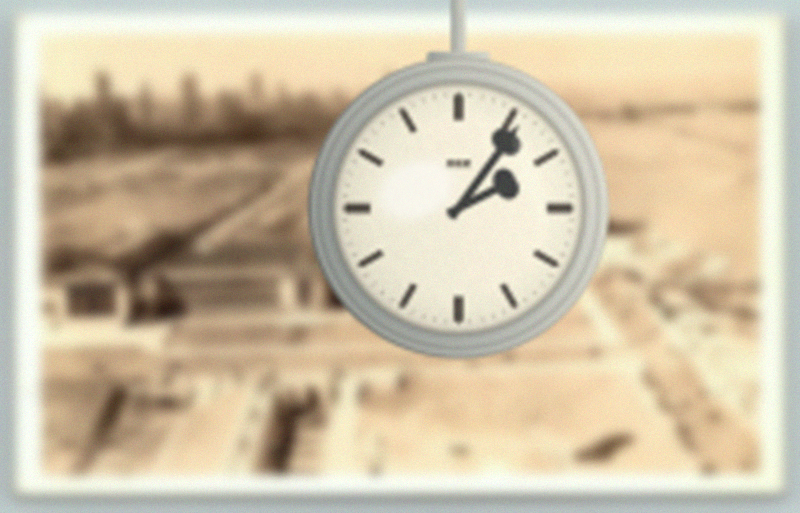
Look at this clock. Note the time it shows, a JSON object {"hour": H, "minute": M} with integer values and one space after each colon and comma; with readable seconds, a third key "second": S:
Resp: {"hour": 2, "minute": 6}
